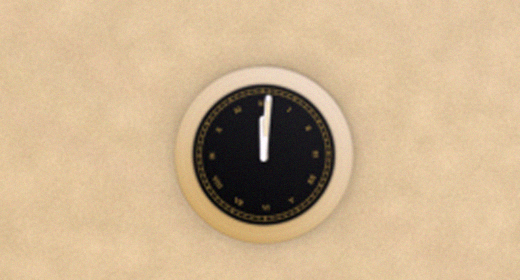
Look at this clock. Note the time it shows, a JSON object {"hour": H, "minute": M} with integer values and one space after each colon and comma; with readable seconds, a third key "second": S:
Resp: {"hour": 12, "minute": 1}
